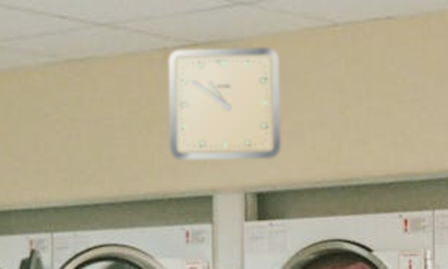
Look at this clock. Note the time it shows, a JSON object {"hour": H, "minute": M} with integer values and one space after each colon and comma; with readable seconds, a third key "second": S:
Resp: {"hour": 10, "minute": 51}
